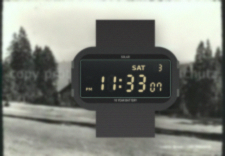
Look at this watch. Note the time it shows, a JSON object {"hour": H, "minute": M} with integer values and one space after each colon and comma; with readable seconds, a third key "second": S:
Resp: {"hour": 11, "minute": 33, "second": 7}
